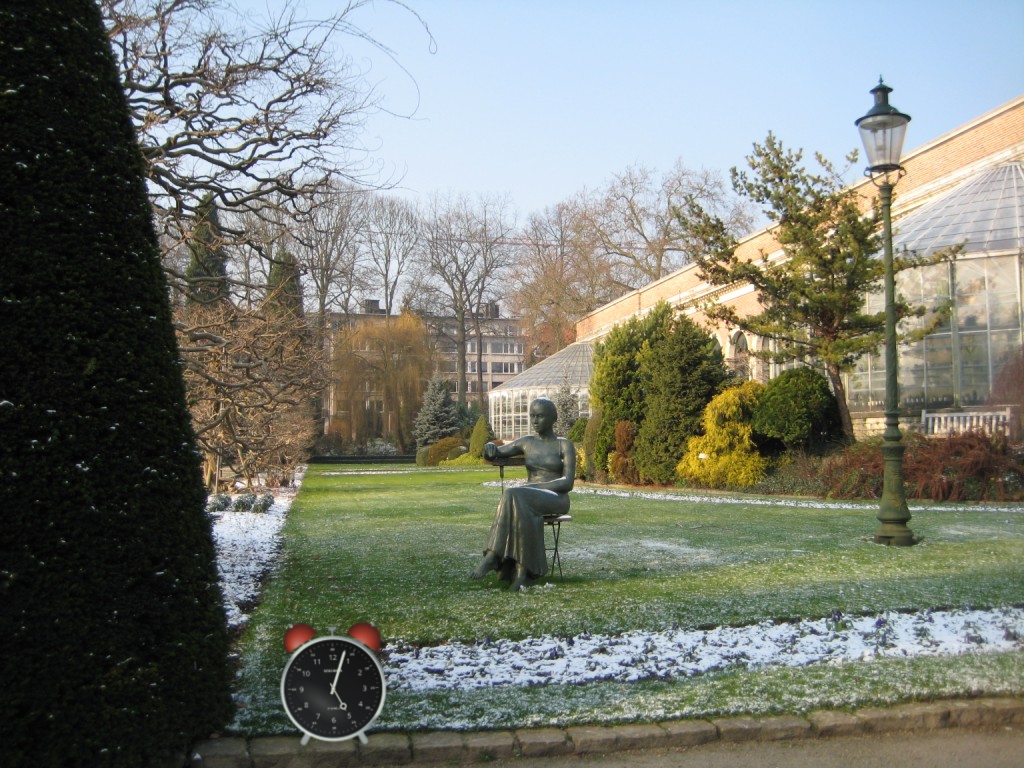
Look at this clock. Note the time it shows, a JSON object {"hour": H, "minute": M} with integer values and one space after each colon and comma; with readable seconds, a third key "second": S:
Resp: {"hour": 5, "minute": 3}
